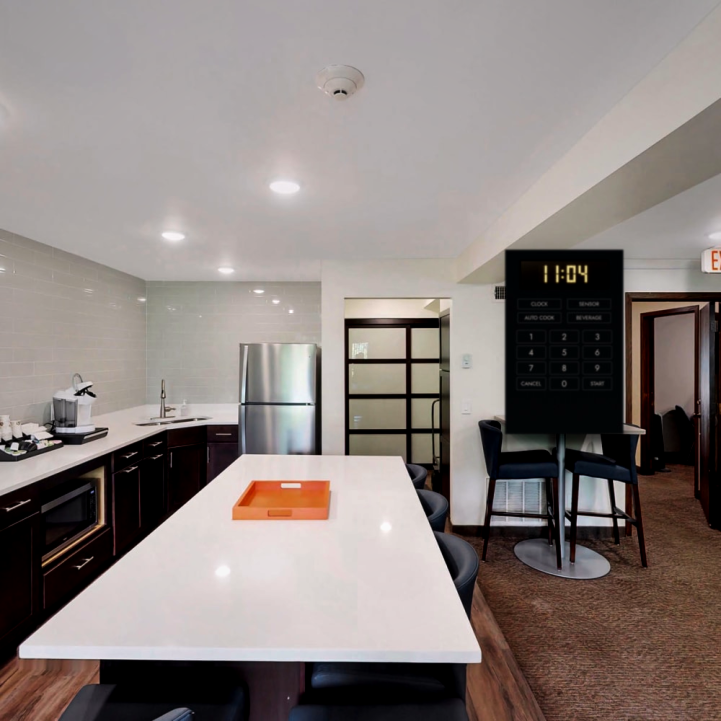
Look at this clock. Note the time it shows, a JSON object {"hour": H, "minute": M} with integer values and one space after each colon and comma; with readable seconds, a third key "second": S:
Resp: {"hour": 11, "minute": 4}
